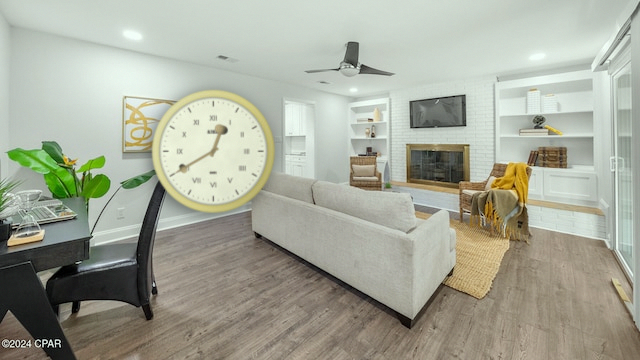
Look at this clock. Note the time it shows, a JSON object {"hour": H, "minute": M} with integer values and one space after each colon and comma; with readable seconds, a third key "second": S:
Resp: {"hour": 12, "minute": 40}
